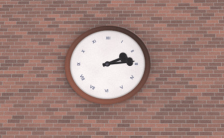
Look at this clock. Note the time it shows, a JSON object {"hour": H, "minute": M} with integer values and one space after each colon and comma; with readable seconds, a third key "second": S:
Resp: {"hour": 2, "minute": 14}
